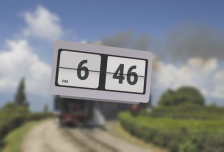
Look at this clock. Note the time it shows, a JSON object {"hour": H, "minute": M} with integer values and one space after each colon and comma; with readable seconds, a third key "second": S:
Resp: {"hour": 6, "minute": 46}
